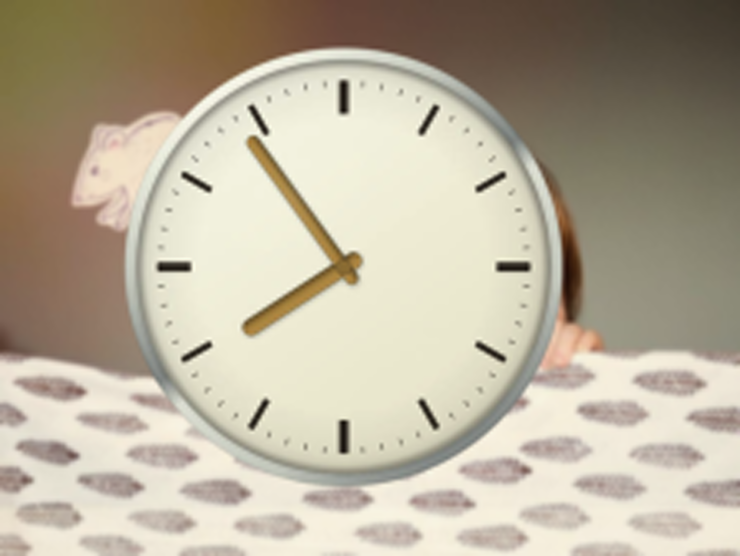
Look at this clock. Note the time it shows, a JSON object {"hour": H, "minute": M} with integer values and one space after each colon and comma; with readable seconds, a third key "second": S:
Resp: {"hour": 7, "minute": 54}
